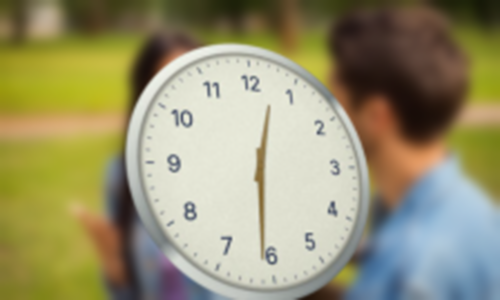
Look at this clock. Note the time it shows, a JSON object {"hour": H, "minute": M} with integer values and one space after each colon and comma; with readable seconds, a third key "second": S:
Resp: {"hour": 12, "minute": 31}
